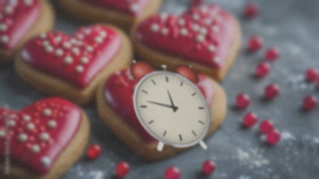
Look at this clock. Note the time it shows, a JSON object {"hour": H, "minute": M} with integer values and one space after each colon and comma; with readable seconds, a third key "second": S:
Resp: {"hour": 11, "minute": 47}
